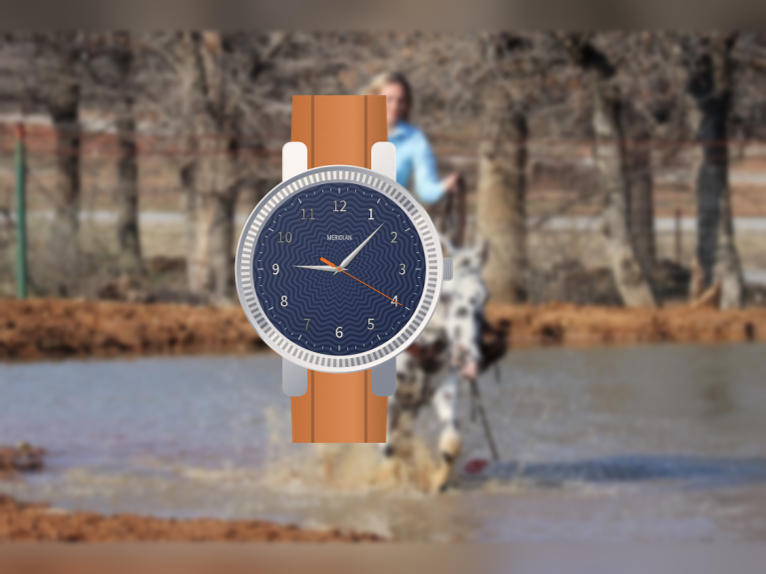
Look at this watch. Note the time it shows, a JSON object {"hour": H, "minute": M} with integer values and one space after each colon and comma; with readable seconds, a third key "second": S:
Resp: {"hour": 9, "minute": 7, "second": 20}
